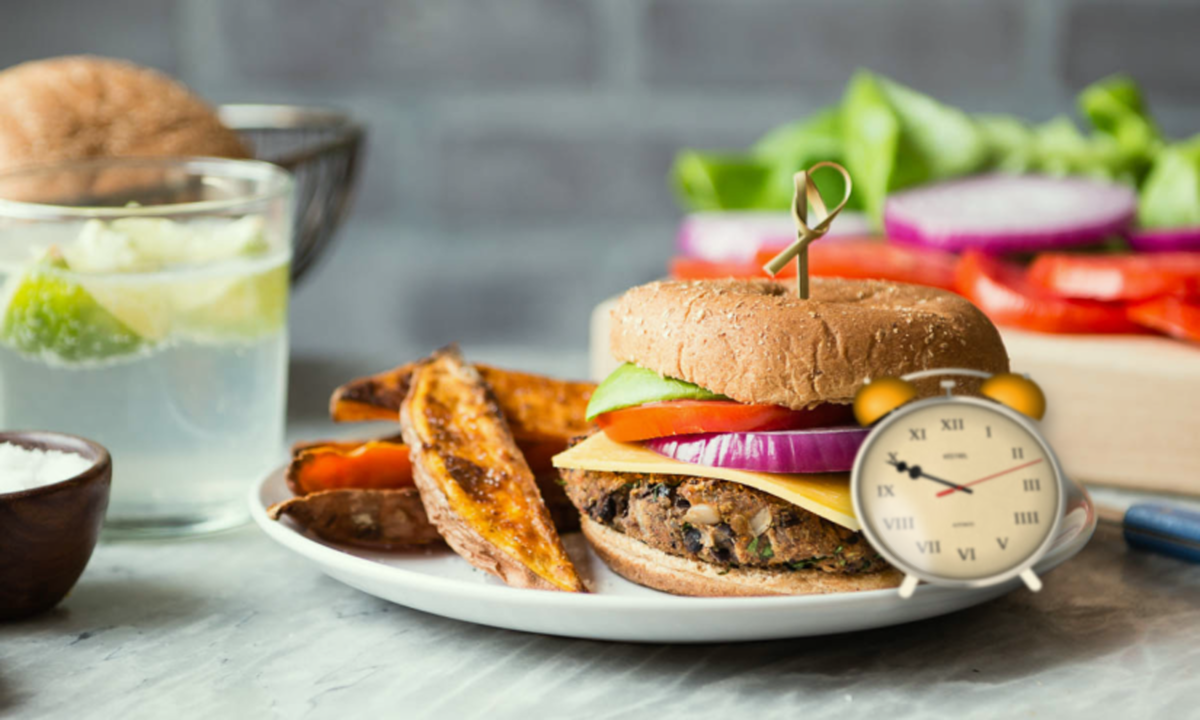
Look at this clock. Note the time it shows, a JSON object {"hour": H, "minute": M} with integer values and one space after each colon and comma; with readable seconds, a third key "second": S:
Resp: {"hour": 9, "minute": 49, "second": 12}
